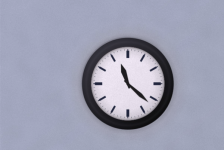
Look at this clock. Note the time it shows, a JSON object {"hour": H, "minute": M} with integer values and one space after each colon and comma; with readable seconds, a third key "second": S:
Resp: {"hour": 11, "minute": 22}
